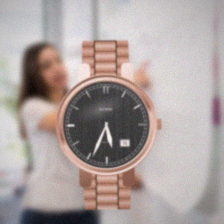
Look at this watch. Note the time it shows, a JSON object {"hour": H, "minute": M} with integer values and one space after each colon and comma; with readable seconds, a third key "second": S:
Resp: {"hour": 5, "minute": 34}
